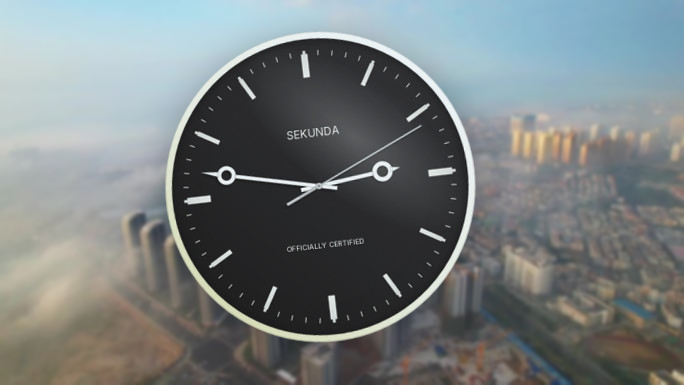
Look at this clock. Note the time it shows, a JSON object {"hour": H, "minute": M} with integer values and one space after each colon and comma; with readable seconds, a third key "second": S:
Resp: {"hour": 2, "minute": 47, "second": 11}
